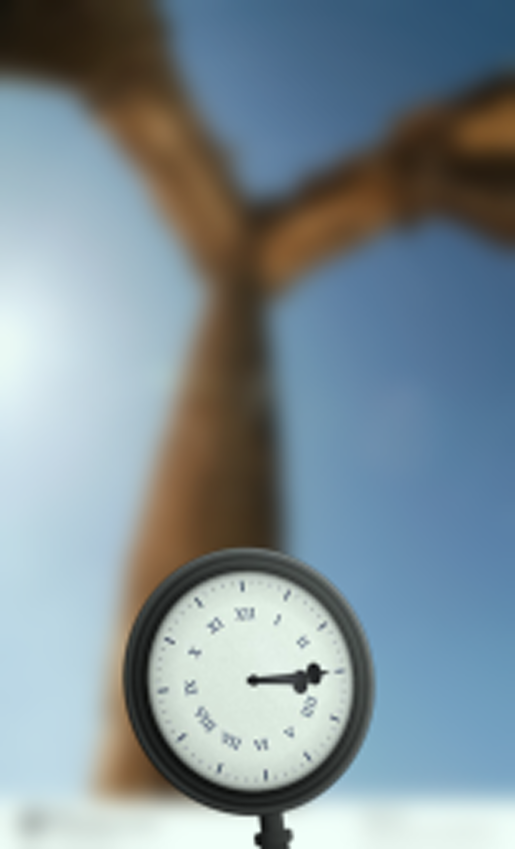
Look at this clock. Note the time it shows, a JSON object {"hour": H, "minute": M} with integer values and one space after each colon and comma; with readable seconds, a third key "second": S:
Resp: {"hour": 3, "minute": 15}
